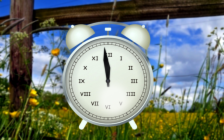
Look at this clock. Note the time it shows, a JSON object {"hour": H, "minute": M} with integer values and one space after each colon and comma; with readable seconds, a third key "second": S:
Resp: {"hour": 11, "minute": 59}
